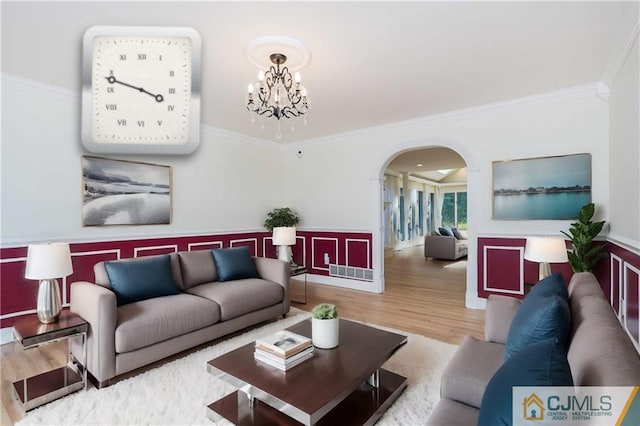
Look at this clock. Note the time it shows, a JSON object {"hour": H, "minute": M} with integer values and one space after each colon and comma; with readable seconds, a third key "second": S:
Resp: {"hour": 3, "minute": 48}
